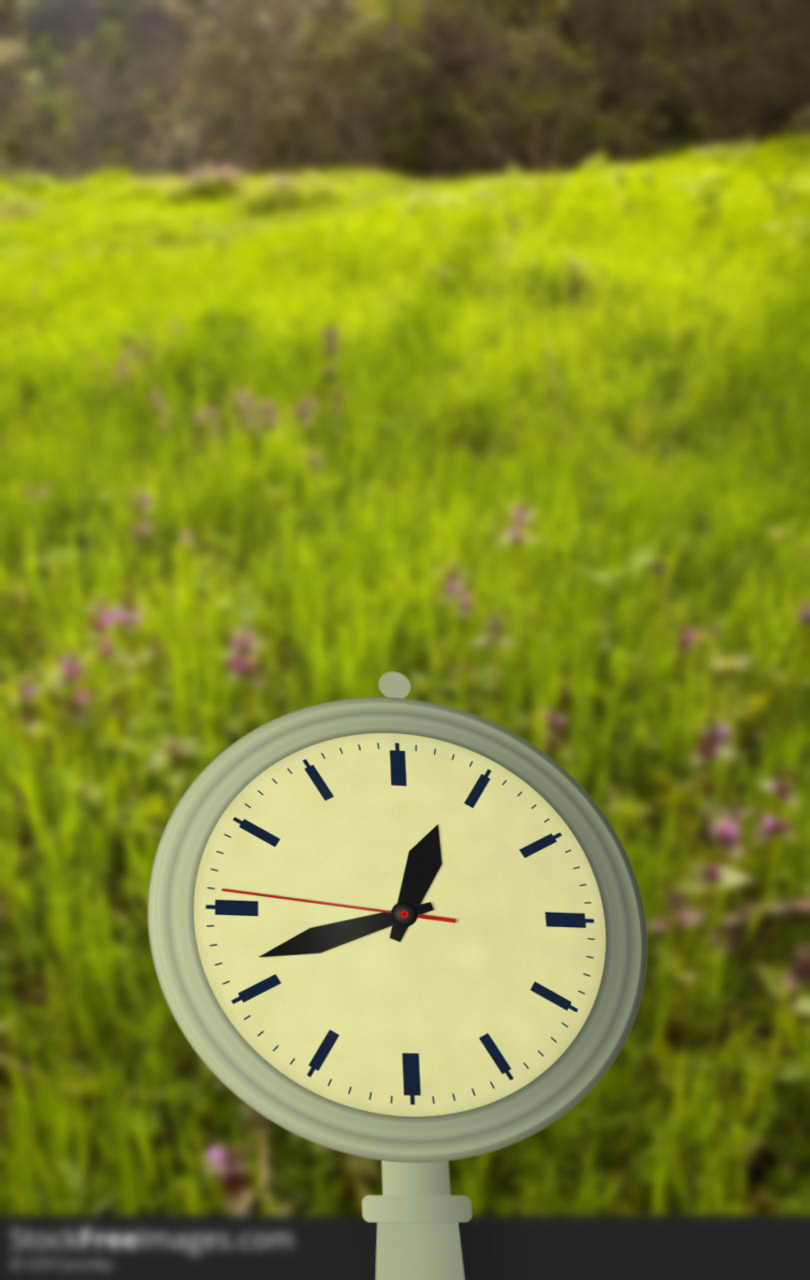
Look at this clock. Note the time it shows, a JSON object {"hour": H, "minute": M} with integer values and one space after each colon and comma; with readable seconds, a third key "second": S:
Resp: {"hour": 12, "minute": 41, "second": 46}
